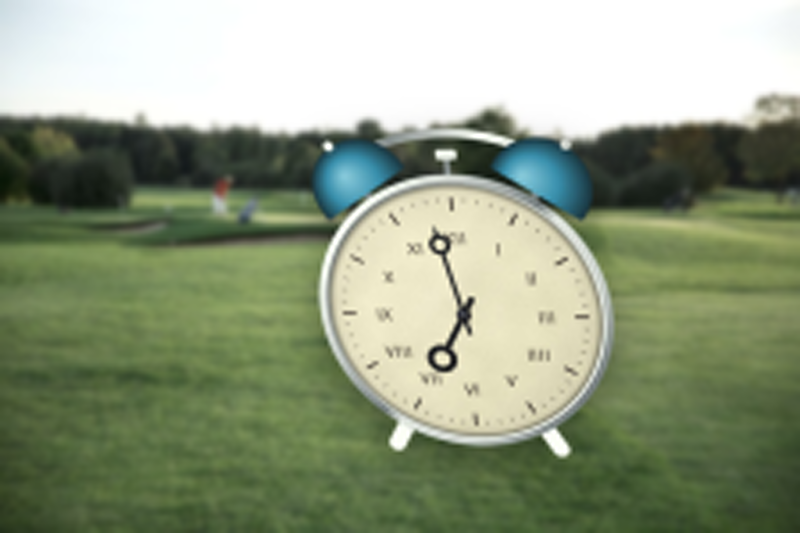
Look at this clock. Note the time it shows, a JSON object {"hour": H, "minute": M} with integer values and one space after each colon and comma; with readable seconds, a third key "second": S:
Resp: {"hour": 6, "minute": 58}
